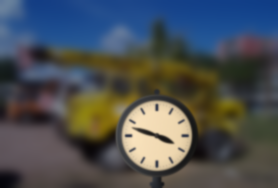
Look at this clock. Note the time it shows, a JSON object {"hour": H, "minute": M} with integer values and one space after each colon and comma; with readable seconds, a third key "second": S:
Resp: {"hour": 3, "minute": 48}
